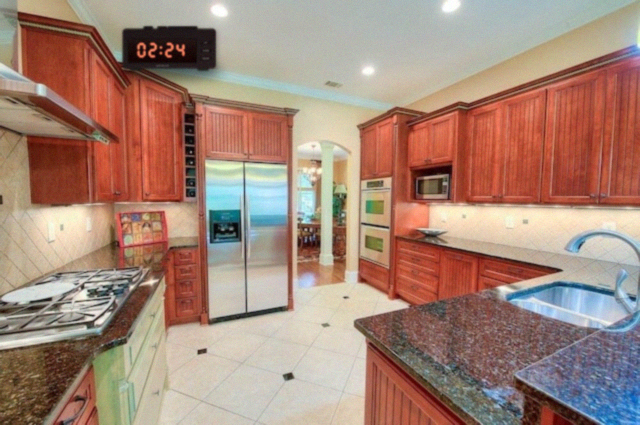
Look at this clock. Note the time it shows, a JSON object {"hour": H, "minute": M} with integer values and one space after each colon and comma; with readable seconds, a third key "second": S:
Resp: {"hour": 2, "minute": 24}
